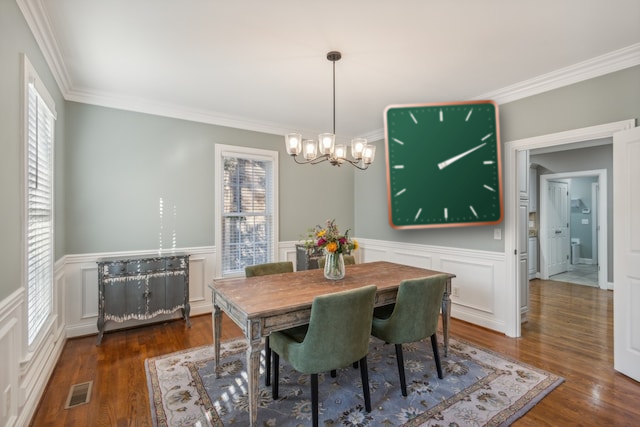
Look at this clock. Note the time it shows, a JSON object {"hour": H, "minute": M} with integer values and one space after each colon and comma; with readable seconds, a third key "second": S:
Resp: {"hour": 2, "minute": 11}
